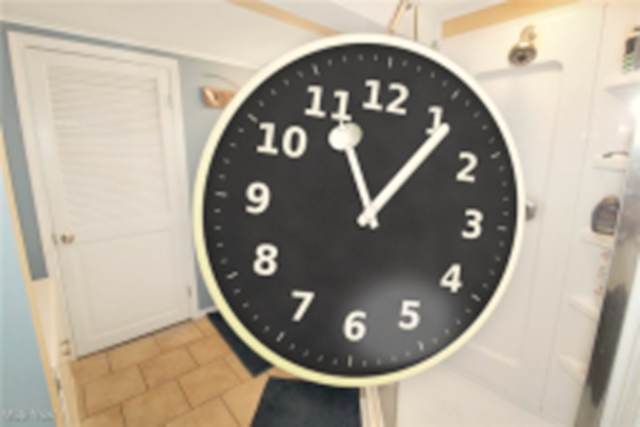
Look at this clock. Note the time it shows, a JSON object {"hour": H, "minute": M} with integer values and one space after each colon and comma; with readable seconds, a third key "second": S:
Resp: {"hour": 11, "minute": 6}
